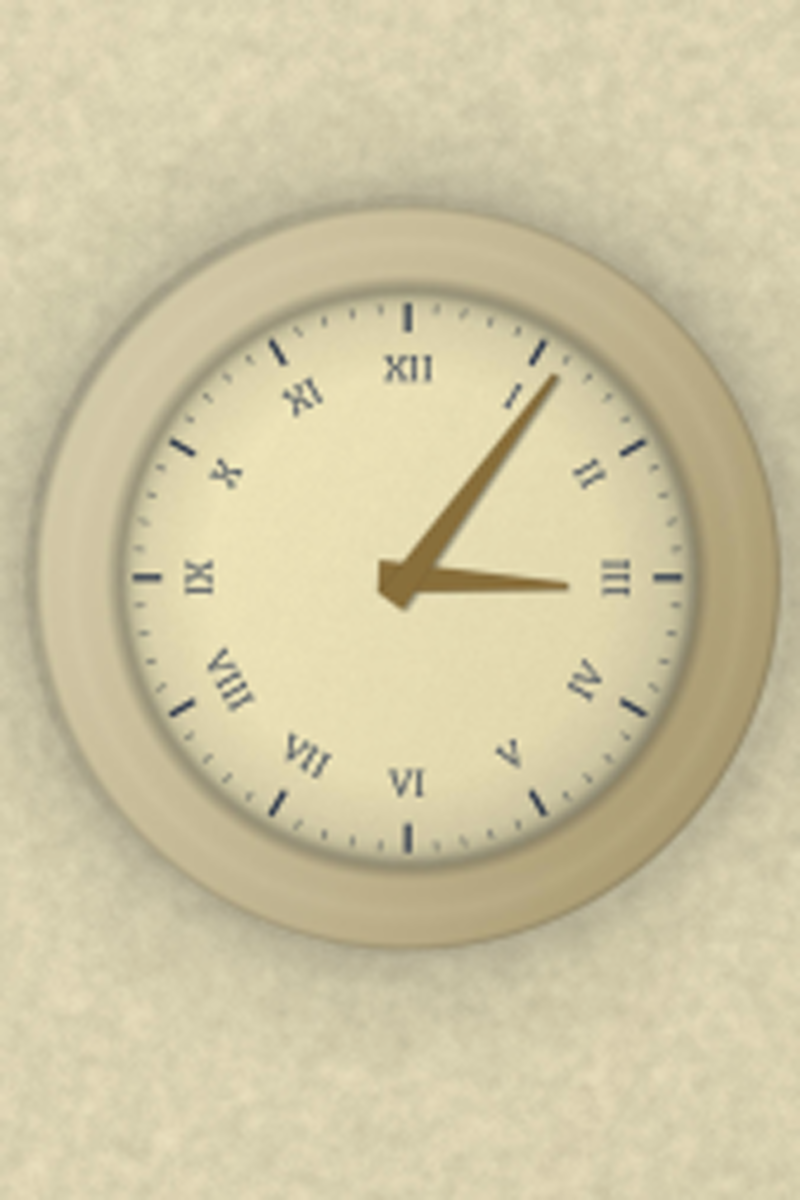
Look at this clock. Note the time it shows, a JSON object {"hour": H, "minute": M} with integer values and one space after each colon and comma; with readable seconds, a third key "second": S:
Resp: {"hour": 3, "minute": 6}
